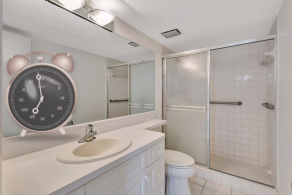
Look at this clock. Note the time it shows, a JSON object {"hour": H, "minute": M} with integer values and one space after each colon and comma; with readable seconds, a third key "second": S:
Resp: {"hour": 6, "minute": 59}
